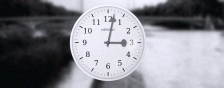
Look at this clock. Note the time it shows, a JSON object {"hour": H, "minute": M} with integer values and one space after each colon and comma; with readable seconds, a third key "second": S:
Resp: {"hour": 3, "minute": 2}
